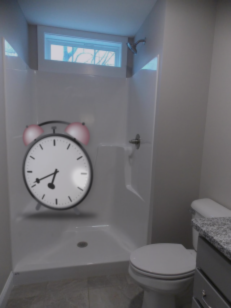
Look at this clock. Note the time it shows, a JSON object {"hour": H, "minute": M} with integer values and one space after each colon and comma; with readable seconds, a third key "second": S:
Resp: {"hour": 6, "minute": 41}
